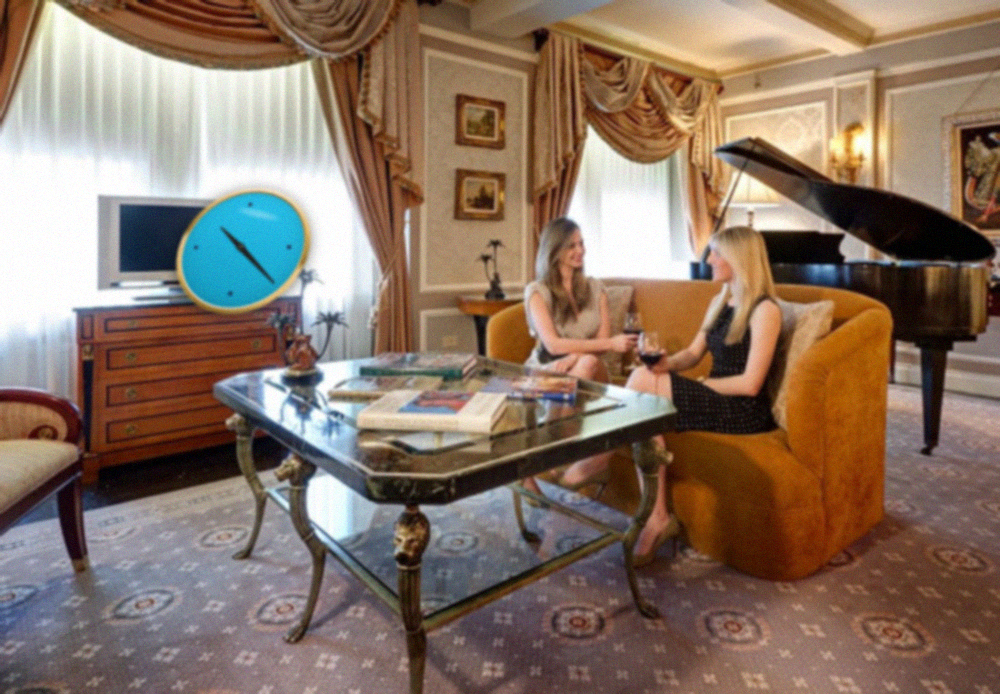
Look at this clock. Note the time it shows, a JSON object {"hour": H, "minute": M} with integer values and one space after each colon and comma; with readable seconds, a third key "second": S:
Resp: {"hour": 10, "minute": 22}
